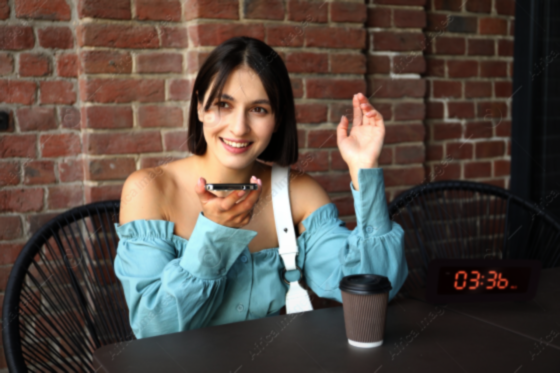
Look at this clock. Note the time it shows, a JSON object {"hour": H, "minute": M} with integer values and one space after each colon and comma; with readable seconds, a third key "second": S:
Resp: {"hour": 3, "minute": 36}
